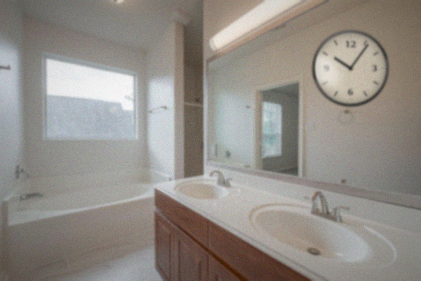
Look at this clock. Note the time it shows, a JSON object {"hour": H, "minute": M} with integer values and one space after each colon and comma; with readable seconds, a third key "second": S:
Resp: {"hour": 10, "minute": 6}
